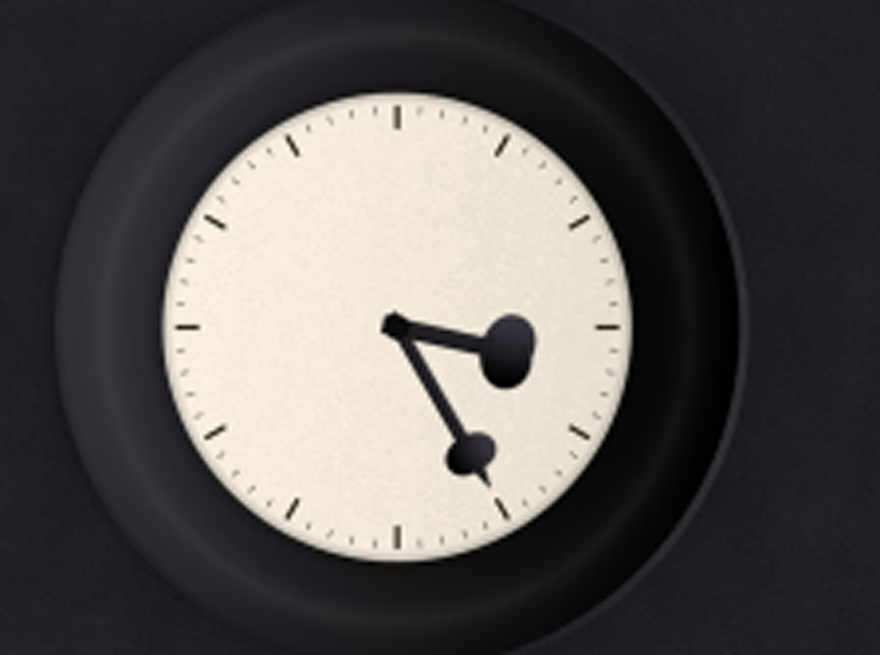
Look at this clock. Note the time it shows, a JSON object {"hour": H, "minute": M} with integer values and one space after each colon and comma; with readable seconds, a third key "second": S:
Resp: {"hour": 3, "minute": 25}
